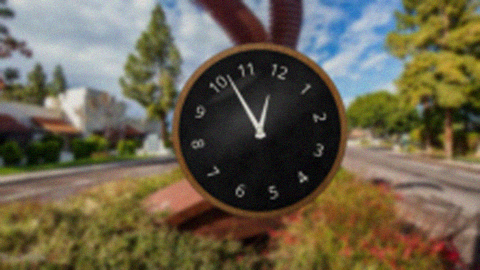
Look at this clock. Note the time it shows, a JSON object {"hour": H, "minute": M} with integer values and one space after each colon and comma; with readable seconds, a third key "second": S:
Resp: {"hour": 11, "minute": 52}
